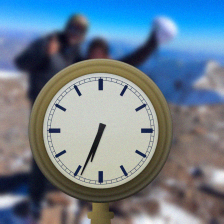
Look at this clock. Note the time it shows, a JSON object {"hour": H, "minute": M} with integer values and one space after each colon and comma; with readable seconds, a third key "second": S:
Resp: {"hour": 6, "minute": 34}
